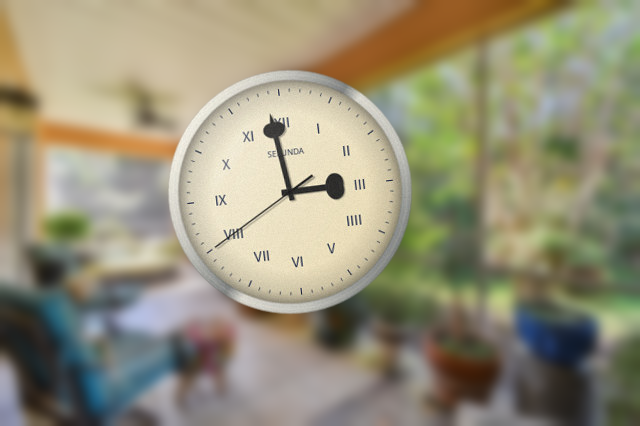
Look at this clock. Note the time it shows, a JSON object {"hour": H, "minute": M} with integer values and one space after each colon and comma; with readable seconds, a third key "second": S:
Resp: {"hour": 2, "minute": 58, "second": 40}
